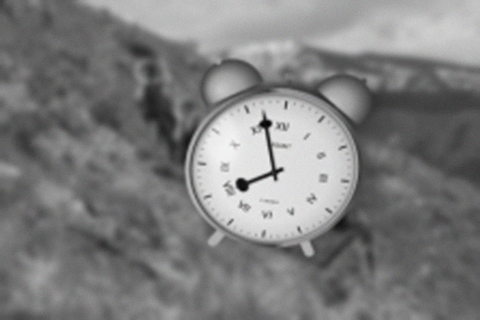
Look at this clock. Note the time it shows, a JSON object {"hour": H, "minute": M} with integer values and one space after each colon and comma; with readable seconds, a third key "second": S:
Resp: {"hour": 7, "minute": 57}
